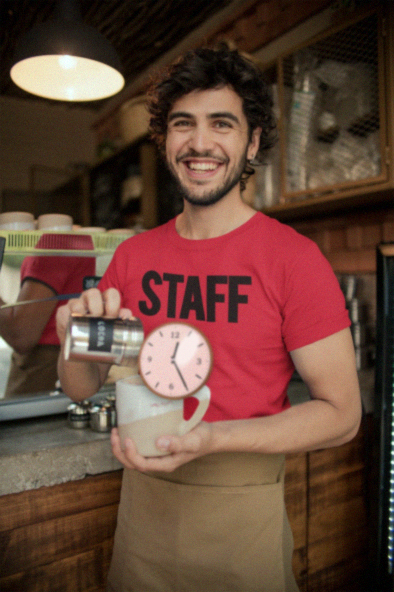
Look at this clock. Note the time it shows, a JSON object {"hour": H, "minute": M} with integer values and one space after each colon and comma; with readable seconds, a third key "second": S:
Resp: {"hour": 12, "minute": 25}
